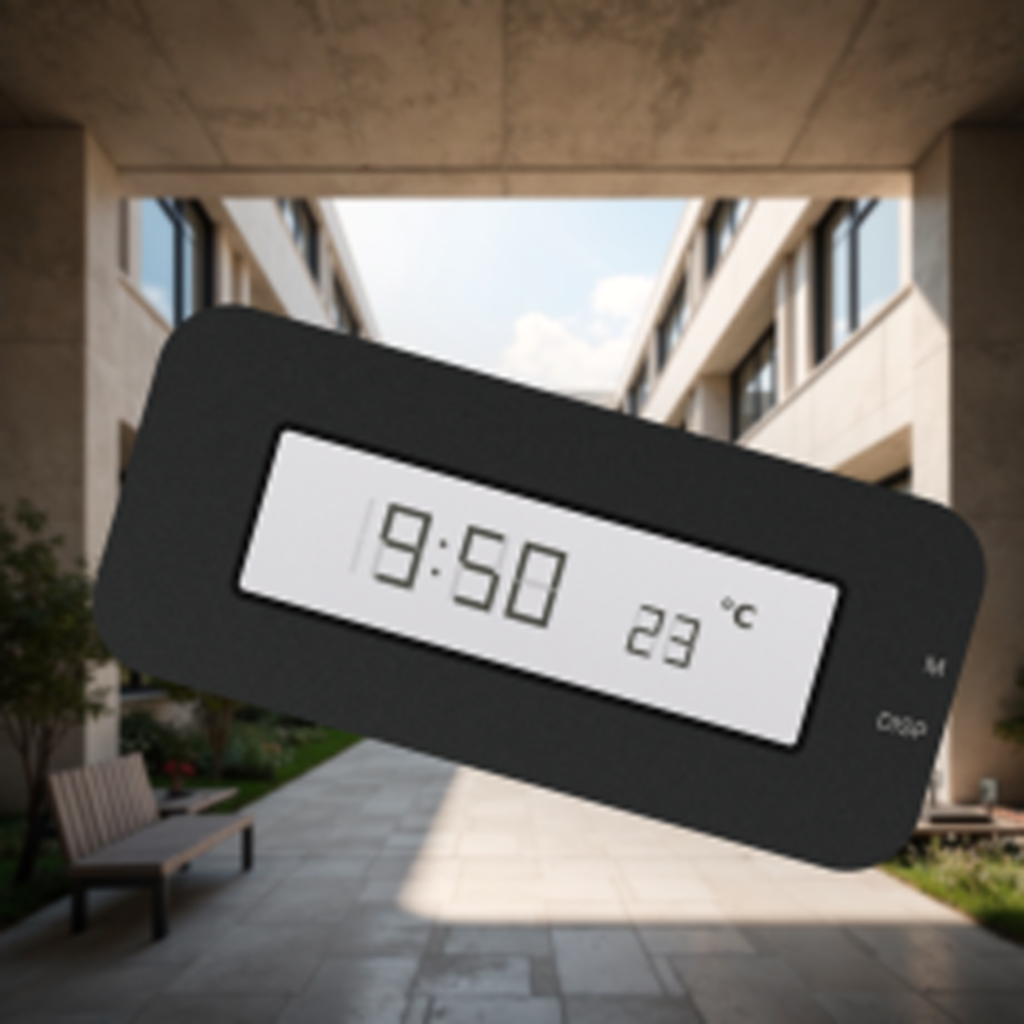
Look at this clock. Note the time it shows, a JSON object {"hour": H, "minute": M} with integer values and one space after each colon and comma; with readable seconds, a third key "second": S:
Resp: {"hour": 9, "minute": 50}
